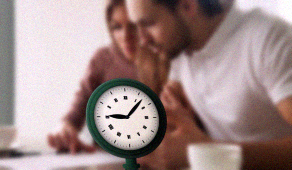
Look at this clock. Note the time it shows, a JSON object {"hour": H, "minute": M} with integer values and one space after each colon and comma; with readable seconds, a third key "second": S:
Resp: {"hour": 9, "minute": 7}
